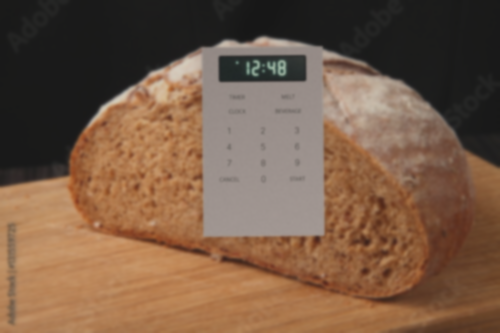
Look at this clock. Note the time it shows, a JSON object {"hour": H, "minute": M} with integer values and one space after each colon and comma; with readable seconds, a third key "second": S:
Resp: {"hour": 12, "minute": 48}
